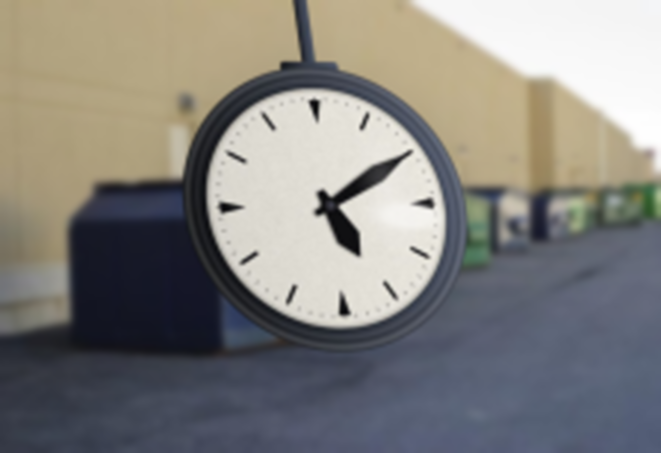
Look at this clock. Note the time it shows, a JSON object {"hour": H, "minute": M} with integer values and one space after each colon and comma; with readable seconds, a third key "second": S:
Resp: {"hour": 5, "minute": 10}
